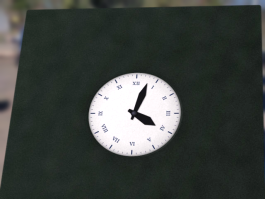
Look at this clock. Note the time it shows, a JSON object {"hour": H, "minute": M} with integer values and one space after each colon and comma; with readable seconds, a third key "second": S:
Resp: {"hour": 4, "minute": 3}
